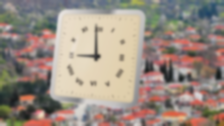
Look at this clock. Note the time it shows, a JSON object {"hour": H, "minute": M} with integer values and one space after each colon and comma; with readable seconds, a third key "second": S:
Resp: {"hour": 8, "minute": 59}
